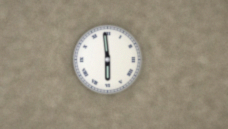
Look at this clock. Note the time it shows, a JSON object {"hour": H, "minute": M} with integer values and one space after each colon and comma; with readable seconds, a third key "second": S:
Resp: {"hour": 5, "minute": 59}
